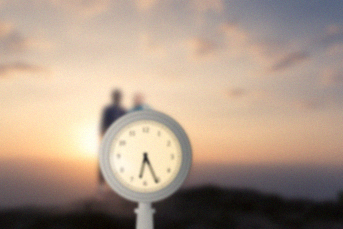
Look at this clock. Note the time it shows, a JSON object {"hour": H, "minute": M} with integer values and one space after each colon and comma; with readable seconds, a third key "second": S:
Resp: {"hour": 6, "minute": 26}
